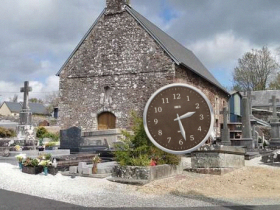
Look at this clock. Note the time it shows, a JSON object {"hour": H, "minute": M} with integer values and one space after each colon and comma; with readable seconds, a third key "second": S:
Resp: {"hour": 2, "minute": 28}
